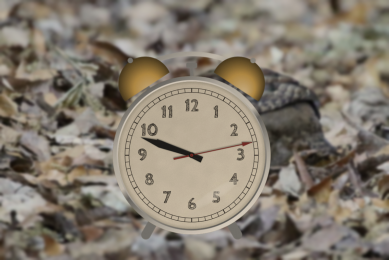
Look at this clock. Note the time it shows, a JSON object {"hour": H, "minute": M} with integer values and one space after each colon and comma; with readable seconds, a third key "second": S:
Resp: {"hour": 9, "minute": 48, "second": 13}
